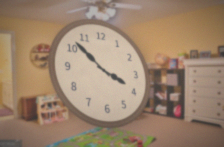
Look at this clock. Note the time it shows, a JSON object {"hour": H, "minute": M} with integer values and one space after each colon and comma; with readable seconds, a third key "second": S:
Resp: {"hour": 3, "minute": 52}
